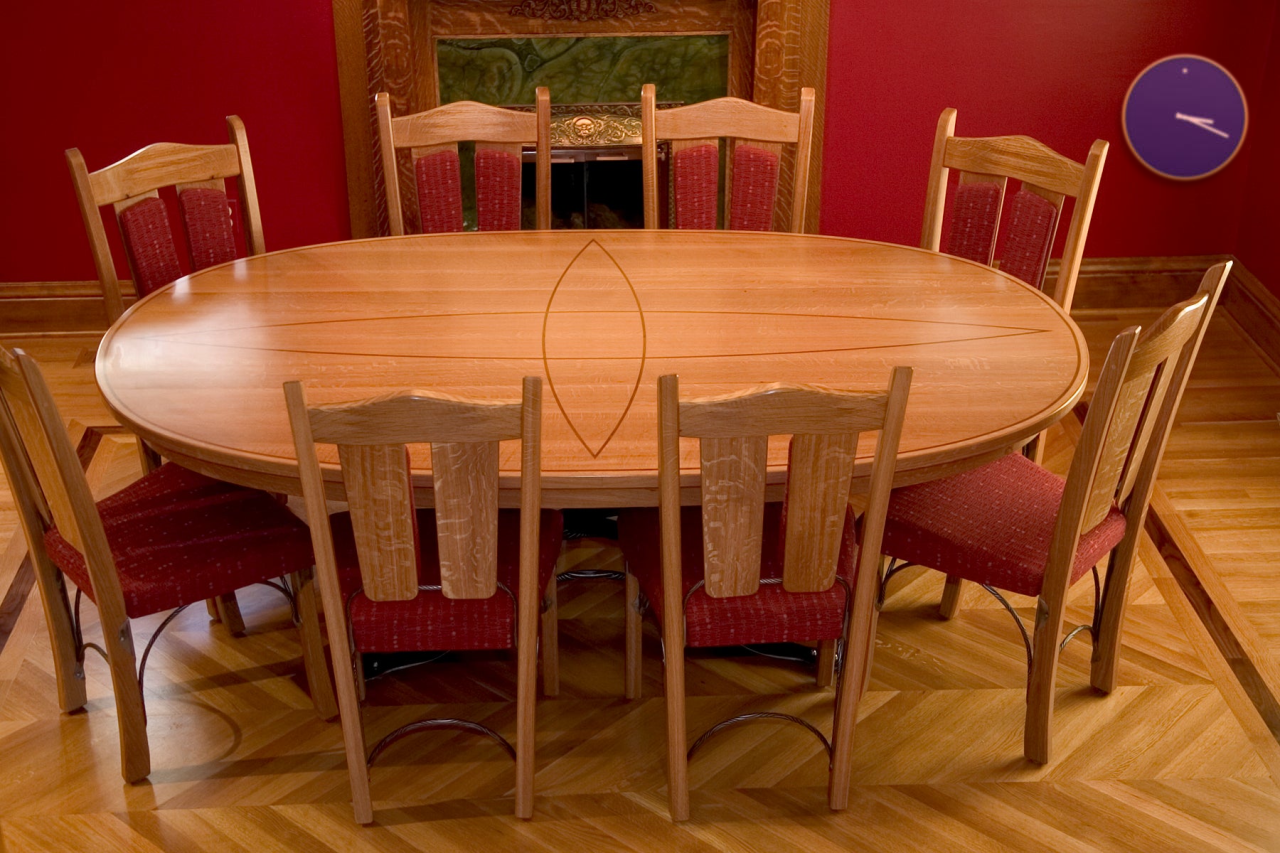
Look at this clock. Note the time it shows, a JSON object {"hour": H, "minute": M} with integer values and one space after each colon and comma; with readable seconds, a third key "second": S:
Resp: {"hour": 3, "minute": 19}
